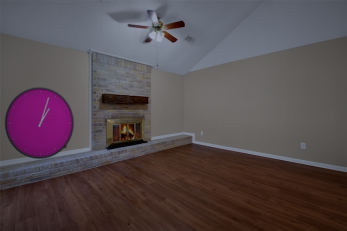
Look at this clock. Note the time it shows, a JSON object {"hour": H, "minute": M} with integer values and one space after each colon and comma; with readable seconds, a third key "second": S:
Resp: {"hour": 1, "minute": 3}
